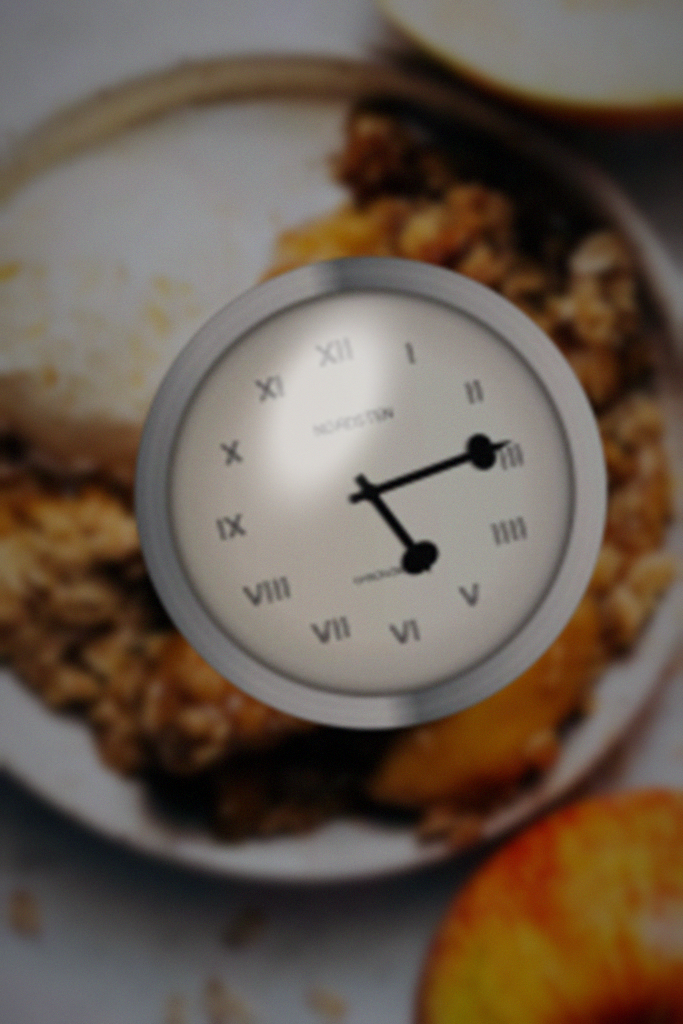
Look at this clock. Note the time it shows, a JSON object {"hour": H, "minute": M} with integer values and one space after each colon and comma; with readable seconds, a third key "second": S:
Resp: {"hour": 5, "minute": 14}
